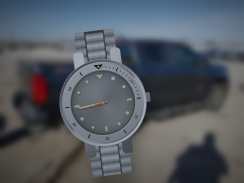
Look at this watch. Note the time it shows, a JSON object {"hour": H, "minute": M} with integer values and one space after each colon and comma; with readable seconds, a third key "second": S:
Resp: {"hour": 8, "minute": 44}
